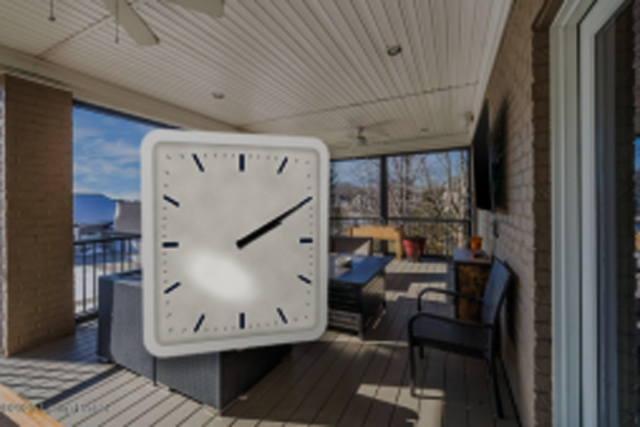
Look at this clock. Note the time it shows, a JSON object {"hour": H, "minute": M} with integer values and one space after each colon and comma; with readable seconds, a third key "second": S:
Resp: {"hour": 2, "minute": 10}
